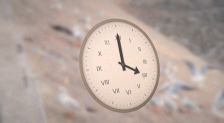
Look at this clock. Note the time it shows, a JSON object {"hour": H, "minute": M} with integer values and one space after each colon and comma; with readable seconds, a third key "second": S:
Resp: {"hour": 4, "minute": 0}
